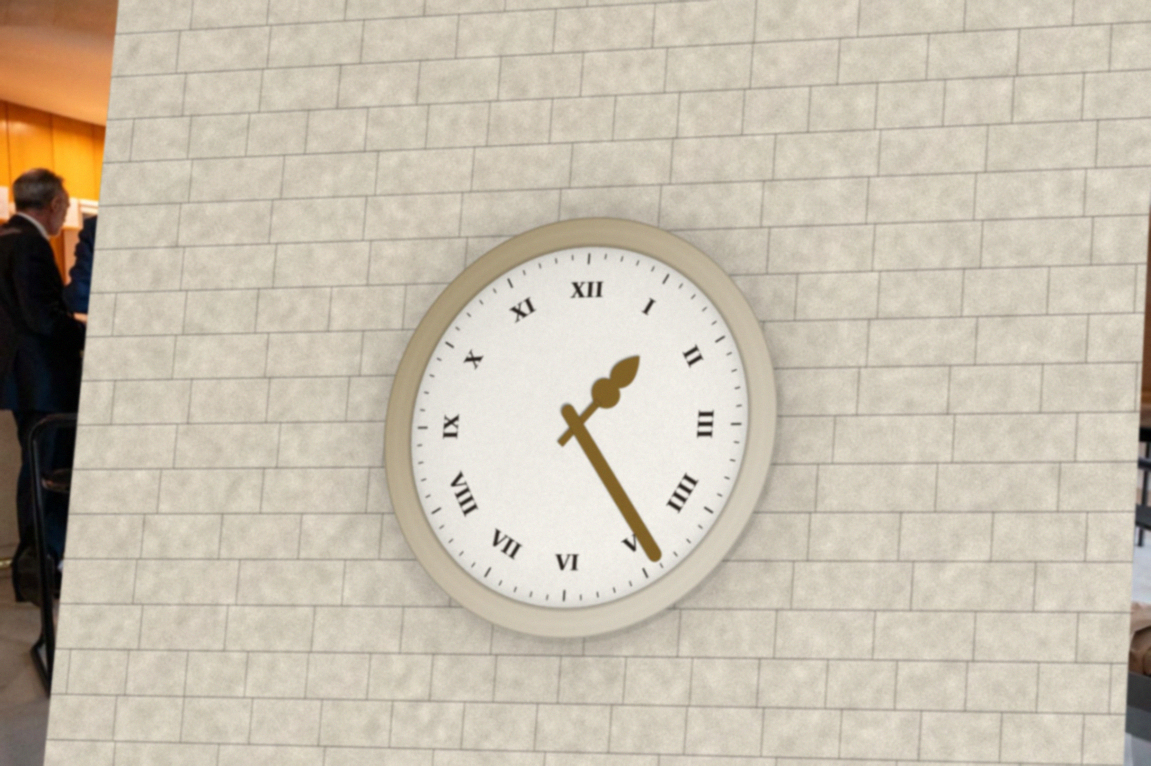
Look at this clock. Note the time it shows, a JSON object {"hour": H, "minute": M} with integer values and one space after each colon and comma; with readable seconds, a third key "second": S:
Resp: {"hour": 1, "minute": 24}
